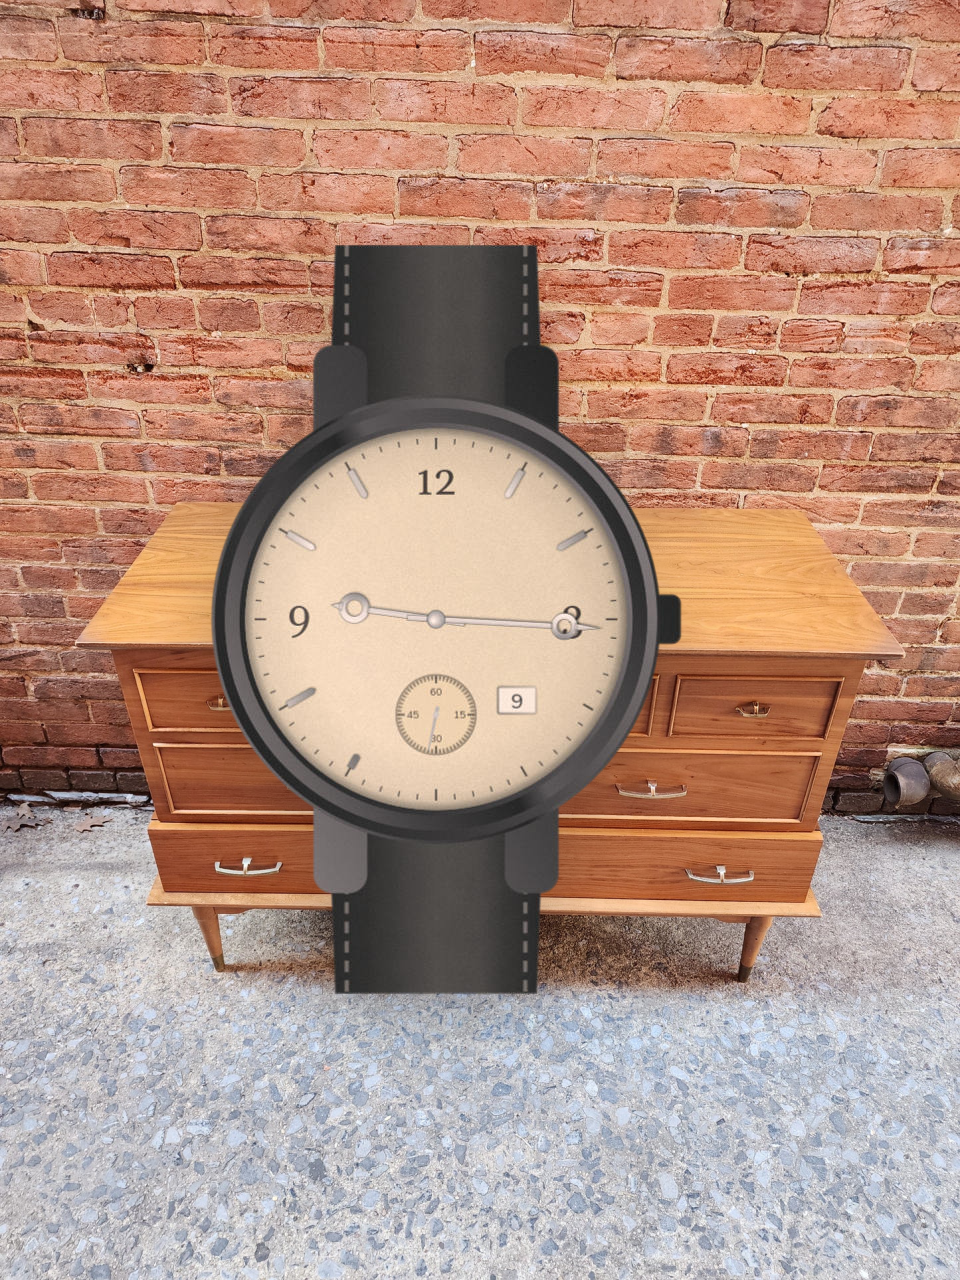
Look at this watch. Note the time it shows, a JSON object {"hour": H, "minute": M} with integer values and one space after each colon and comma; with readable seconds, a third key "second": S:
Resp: {"hour": 9, "minute": 15, "second": 32}
